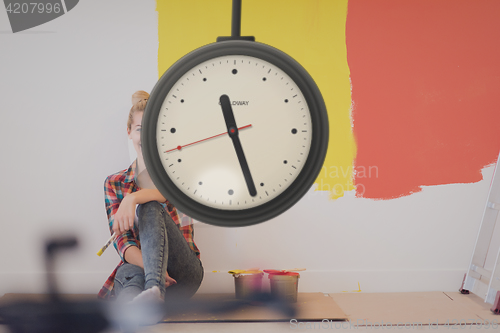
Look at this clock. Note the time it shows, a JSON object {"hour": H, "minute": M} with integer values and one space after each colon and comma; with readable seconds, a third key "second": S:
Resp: {"hour": 11, "minute": 26, "second": 42}
